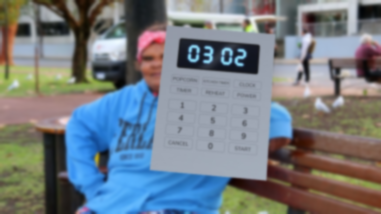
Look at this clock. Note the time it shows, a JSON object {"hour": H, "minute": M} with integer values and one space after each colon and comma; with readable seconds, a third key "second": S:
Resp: {"hour": 3, "minute": 2}
